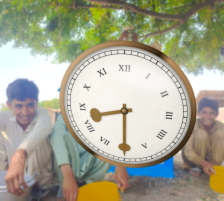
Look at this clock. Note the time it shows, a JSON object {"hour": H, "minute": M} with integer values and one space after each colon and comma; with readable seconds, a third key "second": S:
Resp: {"hour": 8, "minute": 30}
